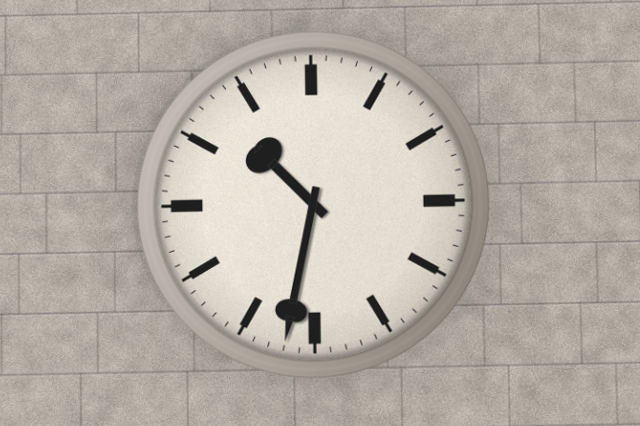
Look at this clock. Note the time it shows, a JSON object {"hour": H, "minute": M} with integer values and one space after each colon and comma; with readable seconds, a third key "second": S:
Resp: {"hour": 10, "minute": 32}
